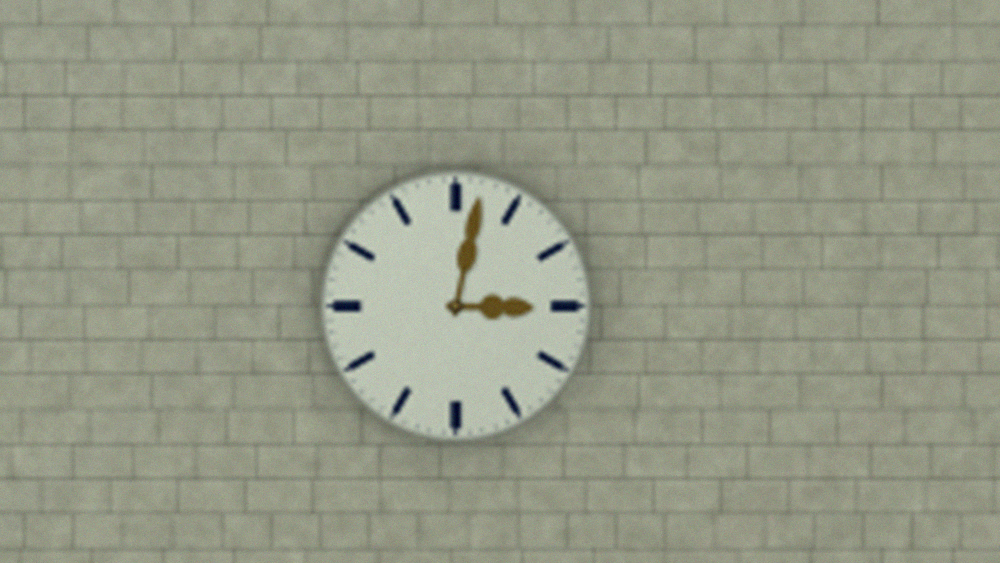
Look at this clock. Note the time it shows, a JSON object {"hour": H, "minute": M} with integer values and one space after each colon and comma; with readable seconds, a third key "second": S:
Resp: {"hour": 3, "minute": 2}
